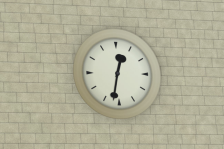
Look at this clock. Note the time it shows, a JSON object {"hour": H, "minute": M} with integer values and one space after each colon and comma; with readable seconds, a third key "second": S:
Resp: {"hour": 12, "minute": 32}
